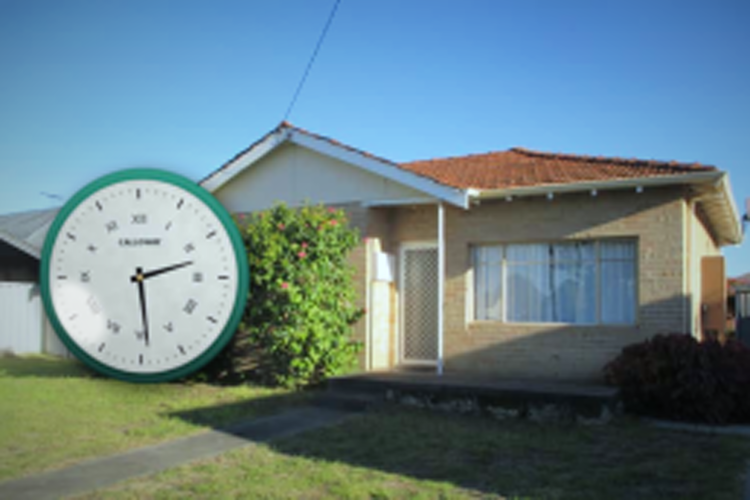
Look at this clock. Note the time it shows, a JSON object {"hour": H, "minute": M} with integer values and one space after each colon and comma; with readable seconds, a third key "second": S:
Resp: {"hour": 2, "minute": 29}
